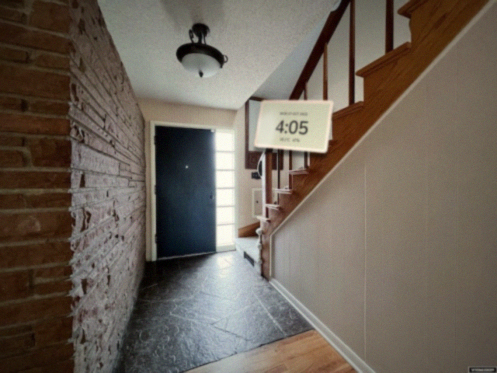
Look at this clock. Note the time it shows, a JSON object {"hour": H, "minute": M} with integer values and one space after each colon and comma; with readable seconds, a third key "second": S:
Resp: {"hour": 4, "minute": 5}
